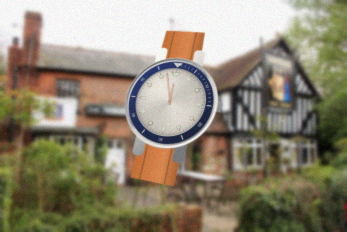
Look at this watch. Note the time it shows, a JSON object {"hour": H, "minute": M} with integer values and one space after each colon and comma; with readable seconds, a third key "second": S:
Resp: {"hour": 11, "minute": 57}
